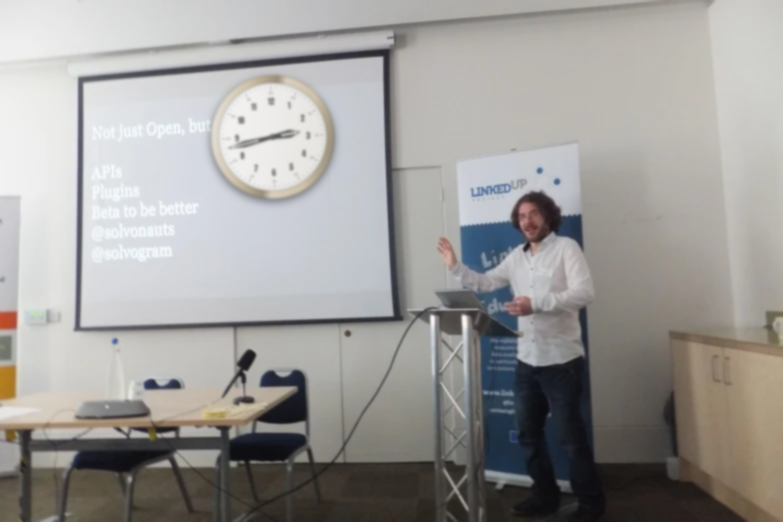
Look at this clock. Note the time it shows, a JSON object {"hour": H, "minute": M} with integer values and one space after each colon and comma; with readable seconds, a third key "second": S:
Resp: {"hour": 2, "minute": 43}
